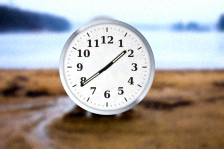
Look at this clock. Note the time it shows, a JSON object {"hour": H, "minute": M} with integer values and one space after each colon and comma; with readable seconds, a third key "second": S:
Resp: {"hour": 1, "minute": 39}
